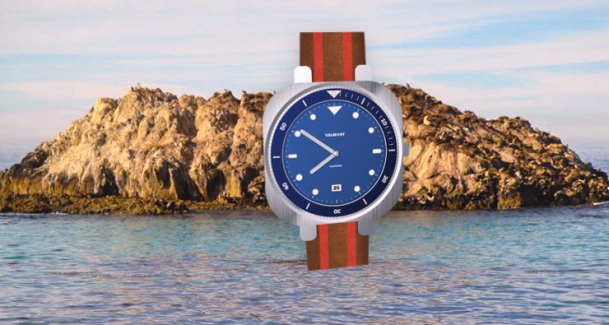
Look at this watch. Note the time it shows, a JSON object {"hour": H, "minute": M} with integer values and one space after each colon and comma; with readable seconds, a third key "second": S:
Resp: {"hour": 7, "minute": 51}
